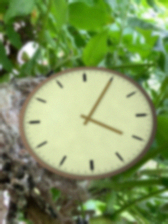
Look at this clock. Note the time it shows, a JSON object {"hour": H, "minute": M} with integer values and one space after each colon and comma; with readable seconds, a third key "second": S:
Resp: {"hour": 4, "minute": 5}
